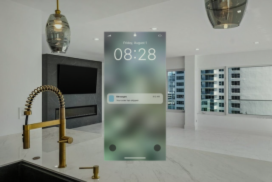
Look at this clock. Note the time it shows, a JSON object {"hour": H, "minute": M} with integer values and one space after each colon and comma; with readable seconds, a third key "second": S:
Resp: {"hour": 8, "minute": 28}
